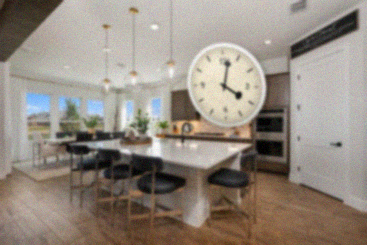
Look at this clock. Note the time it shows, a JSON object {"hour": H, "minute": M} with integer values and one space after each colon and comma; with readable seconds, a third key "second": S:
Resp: {"hour": 4, "minute": 2}
